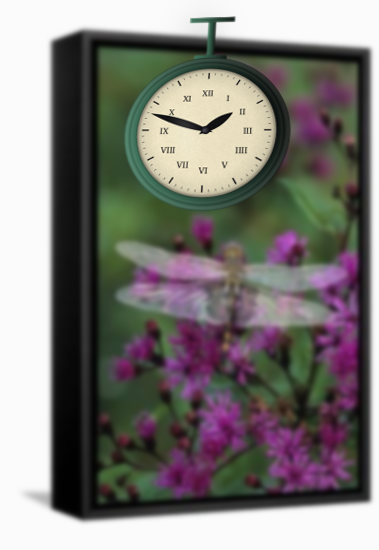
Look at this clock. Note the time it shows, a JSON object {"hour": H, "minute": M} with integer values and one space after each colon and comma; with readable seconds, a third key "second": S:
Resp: {"hour": 1, "minute": 48}
